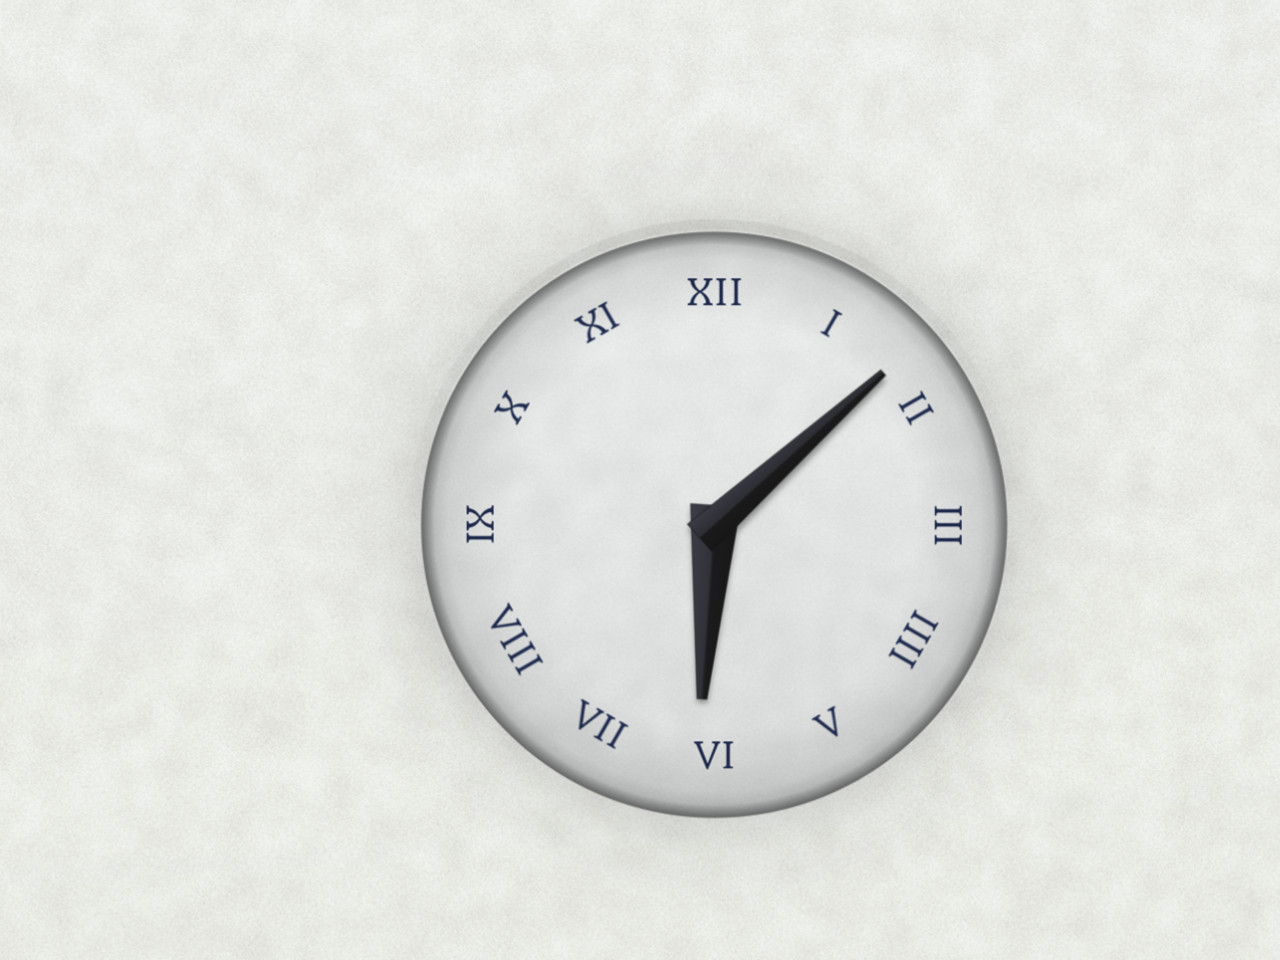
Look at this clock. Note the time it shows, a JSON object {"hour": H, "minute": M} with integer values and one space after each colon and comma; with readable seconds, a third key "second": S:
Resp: {"hour": 6, "minute": 8}
